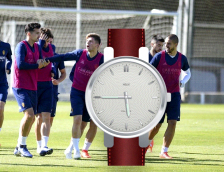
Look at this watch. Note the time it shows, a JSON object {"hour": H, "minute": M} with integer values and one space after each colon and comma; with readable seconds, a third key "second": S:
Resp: {"hour": 5, "minute": 45}
